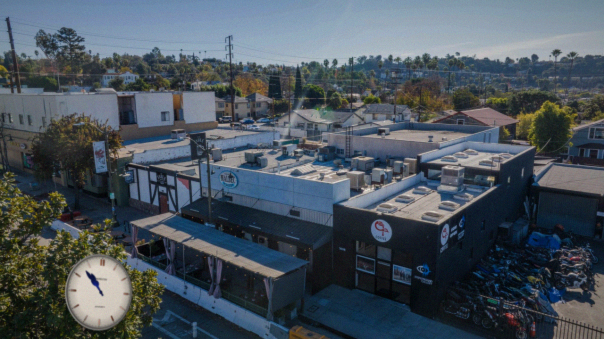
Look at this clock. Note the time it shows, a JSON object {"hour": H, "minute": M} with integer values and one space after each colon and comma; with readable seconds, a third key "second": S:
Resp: {"hour": 10, "minute": 53}
